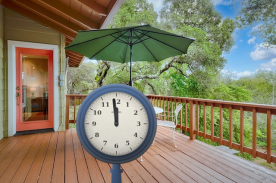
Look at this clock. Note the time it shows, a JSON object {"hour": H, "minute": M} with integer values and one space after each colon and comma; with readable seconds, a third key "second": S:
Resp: {"hour": 11, "minute": 59}
